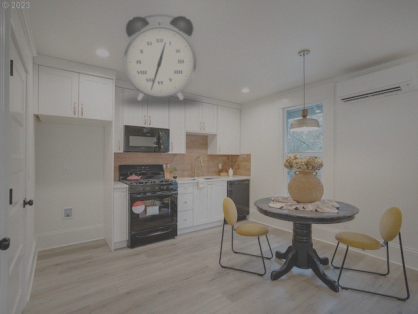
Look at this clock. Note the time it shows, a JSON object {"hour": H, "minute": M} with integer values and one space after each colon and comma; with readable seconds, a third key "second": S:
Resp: {"hour": 12, "minute": 33}
